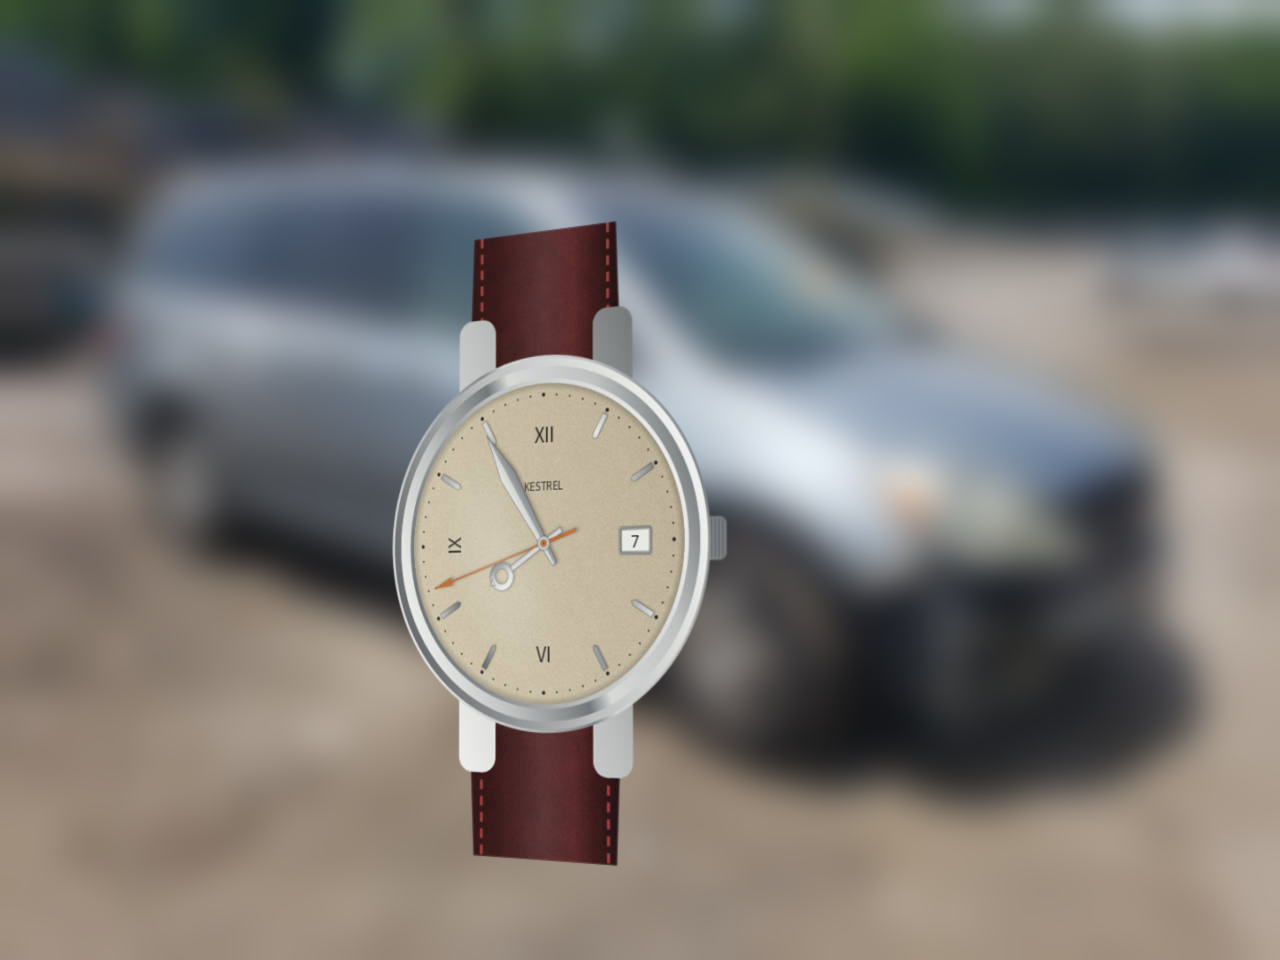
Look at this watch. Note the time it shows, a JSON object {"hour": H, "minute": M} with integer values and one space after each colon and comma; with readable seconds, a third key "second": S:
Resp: {"hour": 7, "minute": 54, "second": 42}
